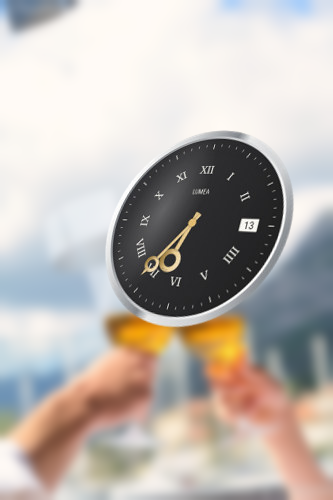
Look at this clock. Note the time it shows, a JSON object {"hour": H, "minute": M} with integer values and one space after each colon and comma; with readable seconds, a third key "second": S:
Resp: {"hour": 6, "minute": 36}
